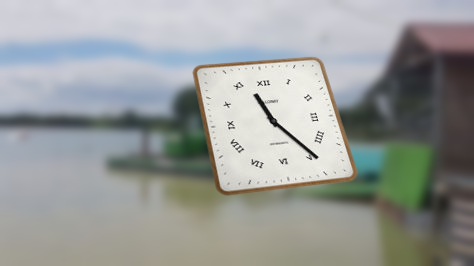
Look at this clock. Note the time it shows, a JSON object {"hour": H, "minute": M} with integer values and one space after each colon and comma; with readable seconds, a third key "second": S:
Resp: {"hour": 11, "minute": 24}
